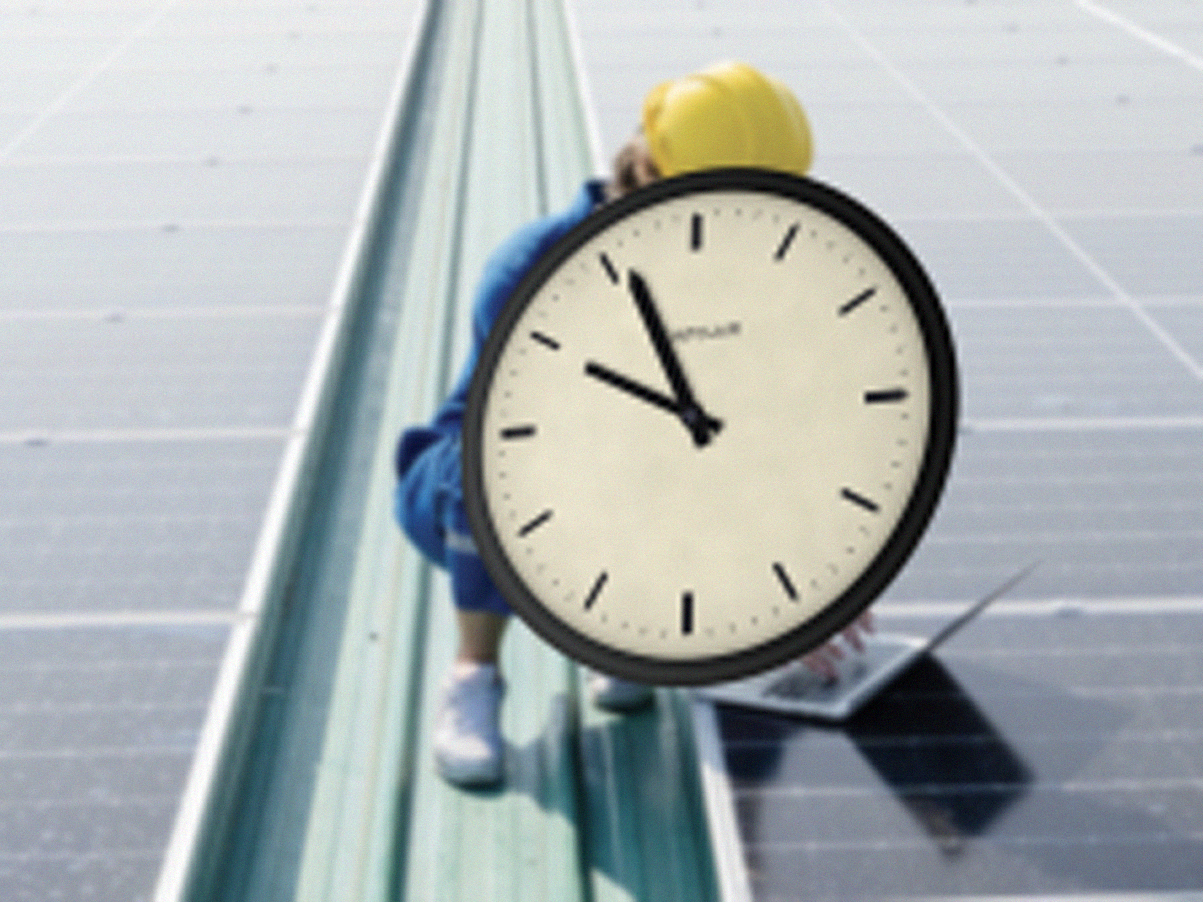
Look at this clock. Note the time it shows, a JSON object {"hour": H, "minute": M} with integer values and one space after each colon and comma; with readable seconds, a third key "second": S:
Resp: {"hour": 9, "minute": 56}
